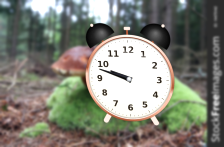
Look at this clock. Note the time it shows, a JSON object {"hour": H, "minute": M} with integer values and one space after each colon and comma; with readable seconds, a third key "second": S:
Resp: {"hour": 9, "minute": 48}
